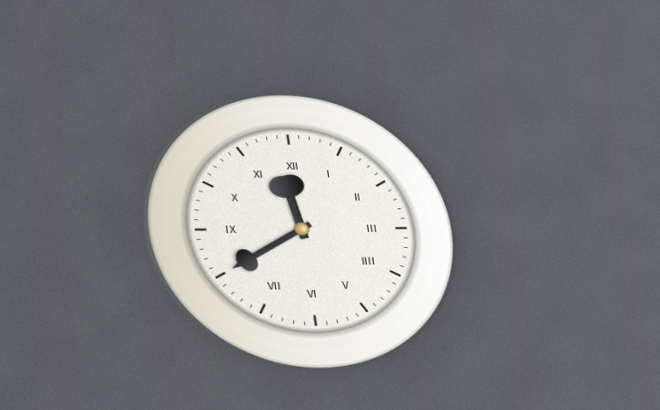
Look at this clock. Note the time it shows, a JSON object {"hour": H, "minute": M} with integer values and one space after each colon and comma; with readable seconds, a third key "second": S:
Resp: {"hour": 11, "minute": 40}
